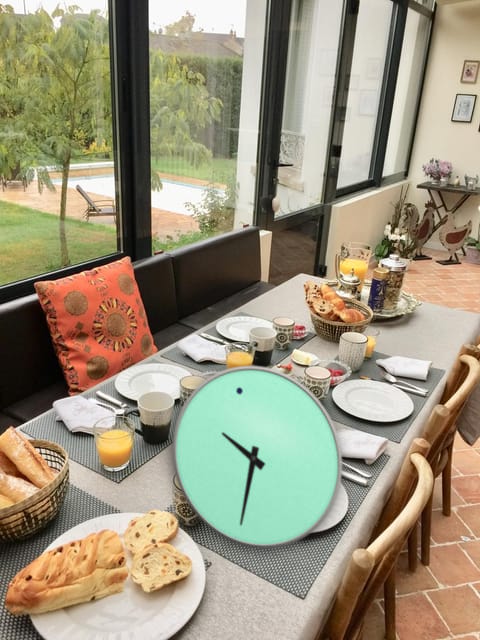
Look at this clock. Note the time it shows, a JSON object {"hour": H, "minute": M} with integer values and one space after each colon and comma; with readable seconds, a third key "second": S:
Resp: {"hour": 10, "minute": 34}
